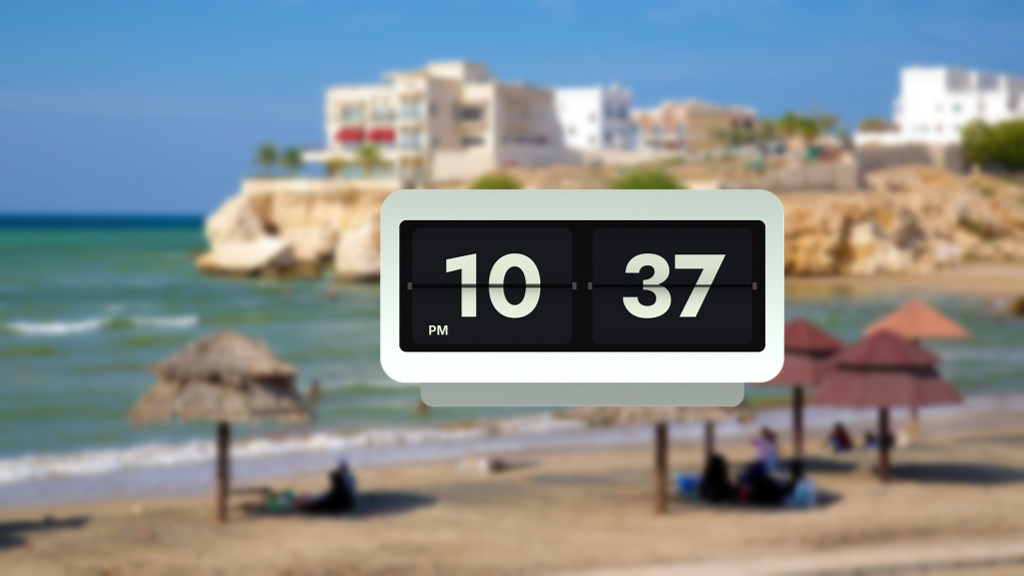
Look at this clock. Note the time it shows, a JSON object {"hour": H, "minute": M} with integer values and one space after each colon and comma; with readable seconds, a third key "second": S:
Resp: {"hour": 10, "minute": 37}
